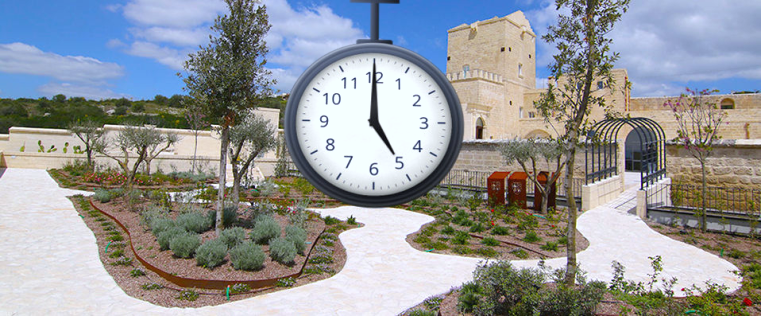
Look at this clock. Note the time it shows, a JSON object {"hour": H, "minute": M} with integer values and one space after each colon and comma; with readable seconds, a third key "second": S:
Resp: {"hour": 5, "minute": 0}
